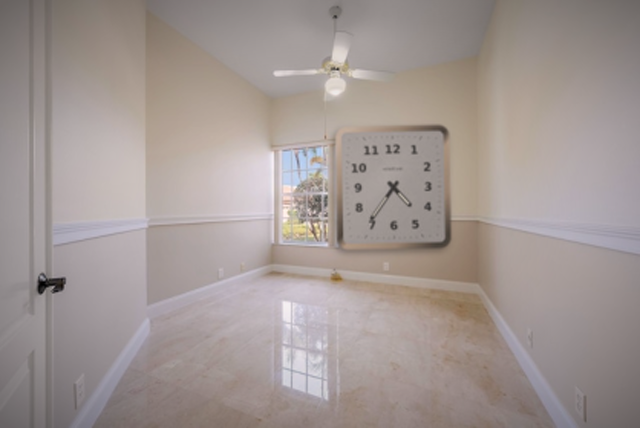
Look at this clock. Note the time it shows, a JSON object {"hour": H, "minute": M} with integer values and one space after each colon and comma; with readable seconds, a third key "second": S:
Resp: {"hour": 4, "minute": 36}
